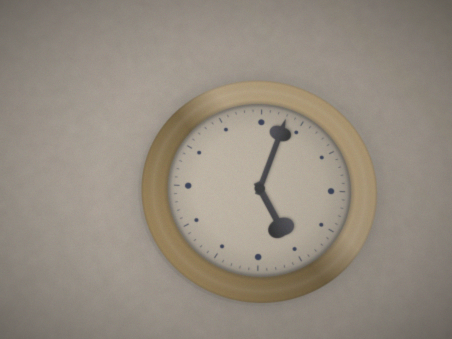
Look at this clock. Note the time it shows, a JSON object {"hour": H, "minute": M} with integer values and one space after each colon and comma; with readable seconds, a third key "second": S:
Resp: {"hour": 5, "minute": 3}
